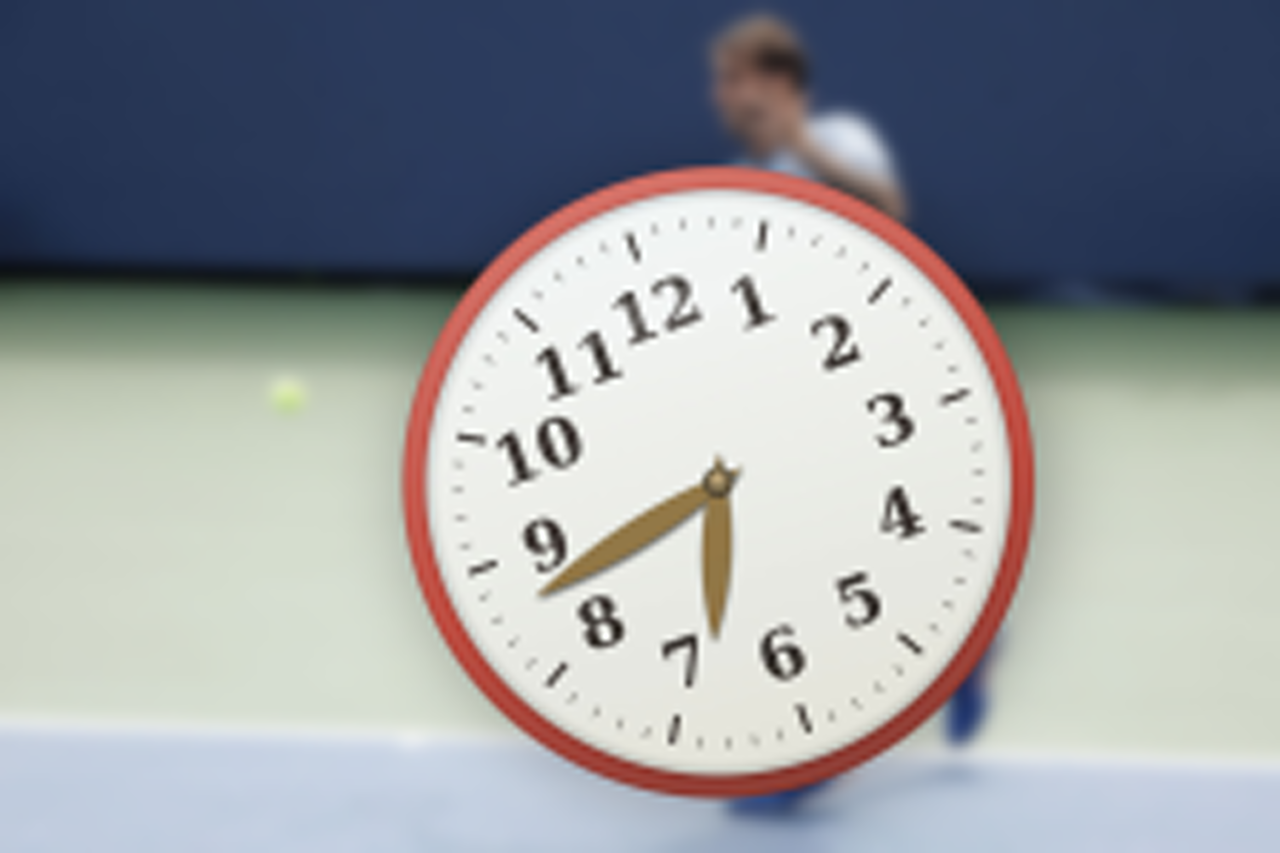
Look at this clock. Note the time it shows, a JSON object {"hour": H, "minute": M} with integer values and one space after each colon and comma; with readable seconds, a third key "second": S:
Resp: {"hour": 6, "minute": 43}
